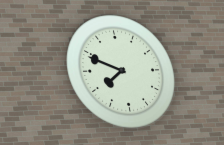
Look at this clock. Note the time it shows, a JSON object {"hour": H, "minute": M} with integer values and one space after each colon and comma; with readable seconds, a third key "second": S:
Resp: {"hour": 7, "minute": 49}
